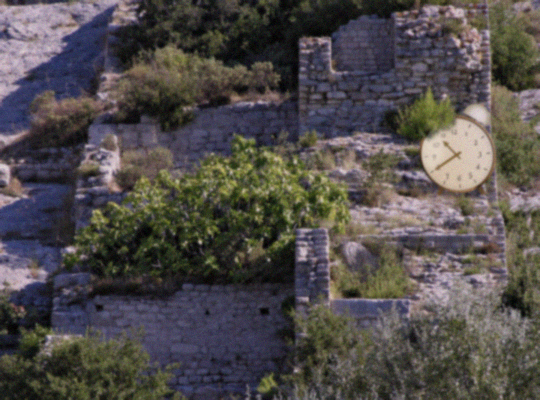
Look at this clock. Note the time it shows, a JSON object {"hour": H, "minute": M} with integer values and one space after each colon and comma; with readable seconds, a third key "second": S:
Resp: {"hour": 10, "minute": 40}
